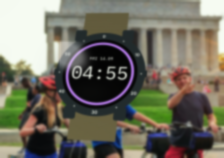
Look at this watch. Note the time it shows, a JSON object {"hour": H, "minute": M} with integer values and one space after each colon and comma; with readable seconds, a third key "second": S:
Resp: {"hour": 4, "minute": 55}
